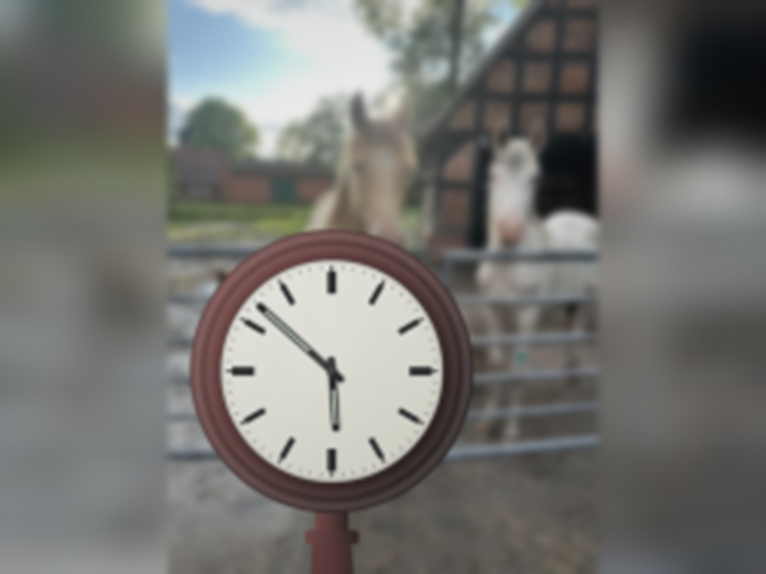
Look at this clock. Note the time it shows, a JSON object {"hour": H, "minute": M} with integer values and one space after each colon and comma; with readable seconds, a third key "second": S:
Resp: {"hour": 5, "minute": 52}
